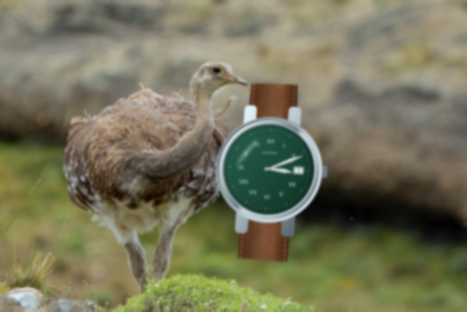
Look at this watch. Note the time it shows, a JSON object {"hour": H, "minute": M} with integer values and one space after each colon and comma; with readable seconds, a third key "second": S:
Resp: {"hour": 3, "minute": 11}
